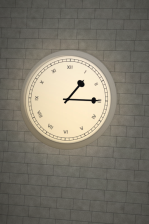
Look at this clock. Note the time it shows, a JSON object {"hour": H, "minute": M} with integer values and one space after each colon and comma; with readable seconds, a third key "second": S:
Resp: {"hour": 1, "minute": 15}
